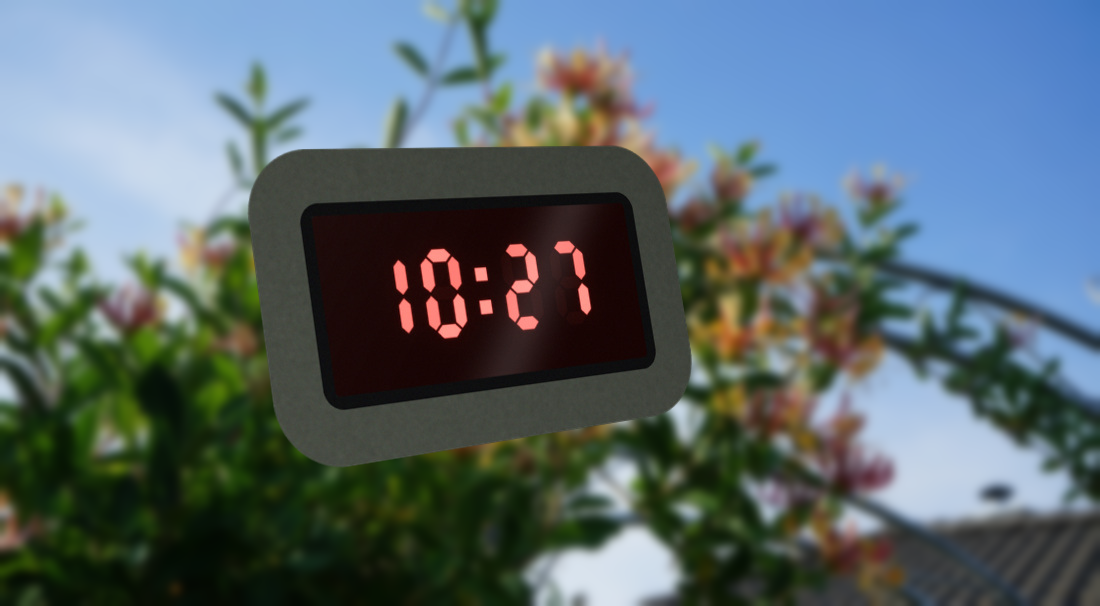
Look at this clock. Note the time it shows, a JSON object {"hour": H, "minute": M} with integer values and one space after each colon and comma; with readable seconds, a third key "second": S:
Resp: {"hour": 10, "minute": 27}
